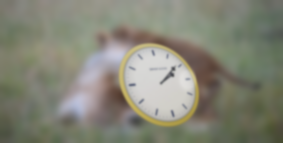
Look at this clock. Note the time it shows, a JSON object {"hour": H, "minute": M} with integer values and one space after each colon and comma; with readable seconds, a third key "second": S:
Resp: {"hour": 2, "minute": 9}
